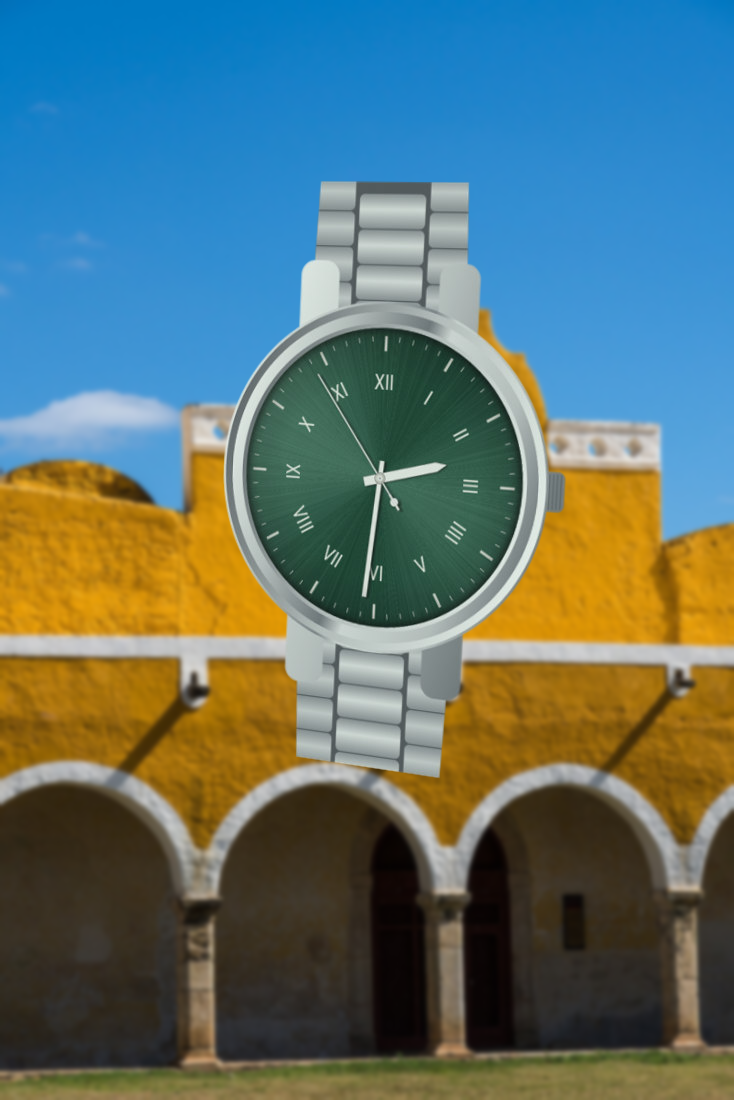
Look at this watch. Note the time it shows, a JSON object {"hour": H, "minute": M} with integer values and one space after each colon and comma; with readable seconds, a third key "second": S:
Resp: {"hour": 2, "minute": 30, "second": 54}
